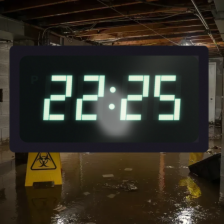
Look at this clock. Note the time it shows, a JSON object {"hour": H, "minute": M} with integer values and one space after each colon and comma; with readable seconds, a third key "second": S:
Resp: {"hour": 22, "minute": 25}
